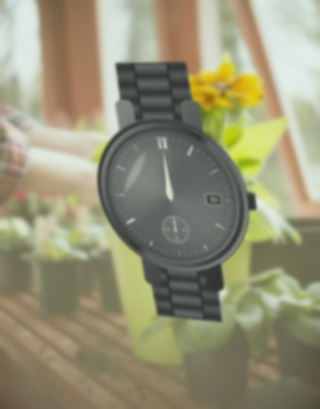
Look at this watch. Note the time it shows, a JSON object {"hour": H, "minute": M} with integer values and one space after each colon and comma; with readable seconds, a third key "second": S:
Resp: {"hour": 12, "minute": 0}
